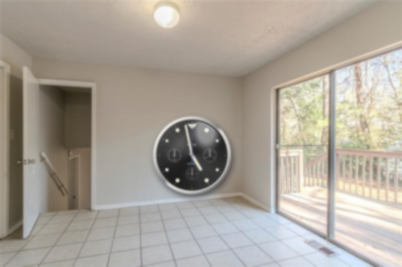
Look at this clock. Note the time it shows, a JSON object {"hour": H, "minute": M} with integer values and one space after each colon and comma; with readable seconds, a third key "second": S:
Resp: {"hour": 4, "minute": 58}
